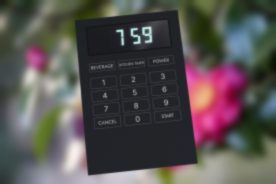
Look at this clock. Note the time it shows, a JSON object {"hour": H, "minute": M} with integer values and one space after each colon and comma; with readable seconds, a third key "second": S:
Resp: {"hour": 7, "minute": 59}
